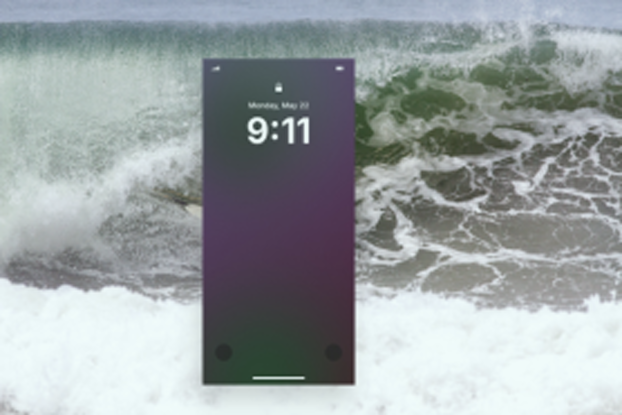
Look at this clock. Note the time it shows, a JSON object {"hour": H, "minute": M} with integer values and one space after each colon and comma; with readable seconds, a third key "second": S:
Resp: {"hour": 9, "minute": 11}
